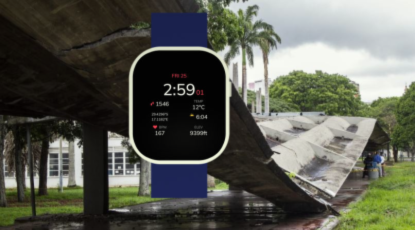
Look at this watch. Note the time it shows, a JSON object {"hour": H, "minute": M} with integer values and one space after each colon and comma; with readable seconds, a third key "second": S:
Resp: {"hour": 2, "minute": 59}
